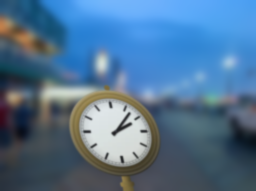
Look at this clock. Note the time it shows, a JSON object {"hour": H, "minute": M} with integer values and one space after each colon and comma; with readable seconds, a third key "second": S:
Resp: {"hour": 2, "minute": 7}
